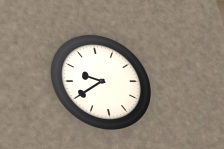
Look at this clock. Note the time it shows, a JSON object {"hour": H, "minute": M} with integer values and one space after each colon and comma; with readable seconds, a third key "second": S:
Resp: {"hour": 9, "minute": 40}
